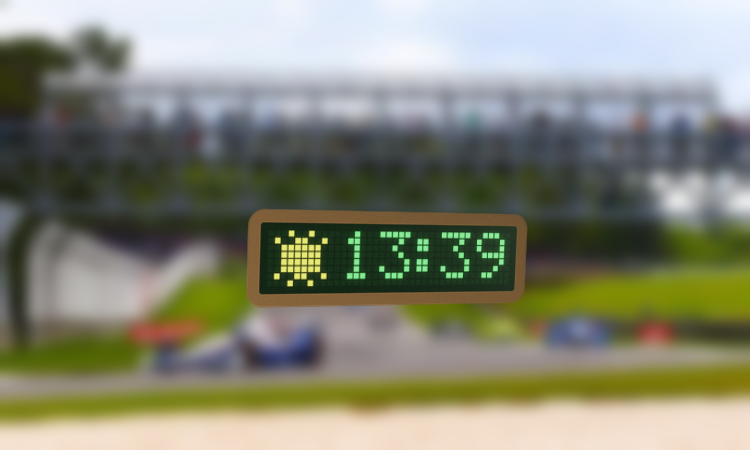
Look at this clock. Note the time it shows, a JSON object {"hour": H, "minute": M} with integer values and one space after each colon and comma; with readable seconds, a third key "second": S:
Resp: {"hour": 13, "minute": 39}
